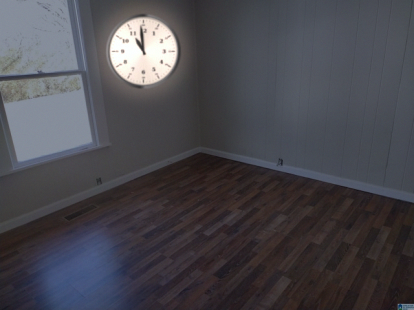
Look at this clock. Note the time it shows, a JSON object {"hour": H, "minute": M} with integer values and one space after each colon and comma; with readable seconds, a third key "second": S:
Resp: {"hour": 10, "minute": 59}
